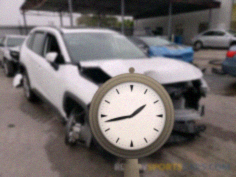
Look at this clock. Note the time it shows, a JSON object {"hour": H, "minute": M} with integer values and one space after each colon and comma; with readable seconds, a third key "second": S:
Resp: {"hour": 1, "minute": 43}
